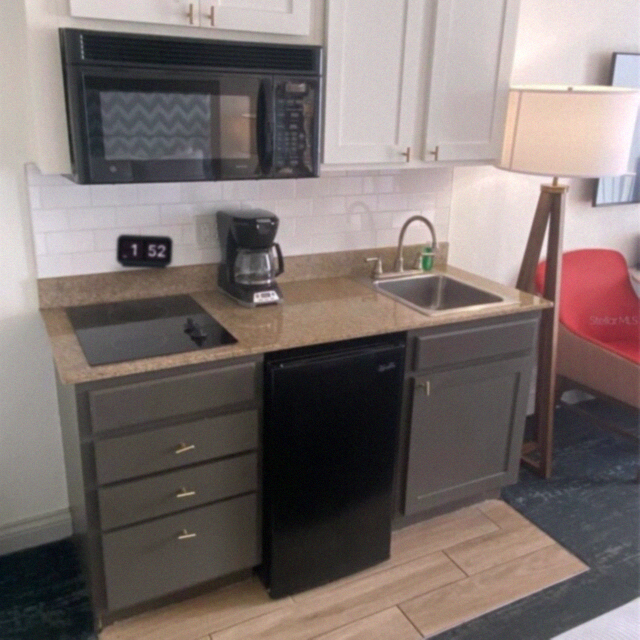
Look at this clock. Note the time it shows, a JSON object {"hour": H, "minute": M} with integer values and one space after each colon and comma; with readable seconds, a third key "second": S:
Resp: {"hour": 1, "minute": 52}
